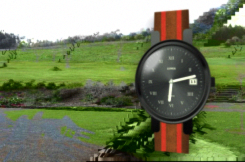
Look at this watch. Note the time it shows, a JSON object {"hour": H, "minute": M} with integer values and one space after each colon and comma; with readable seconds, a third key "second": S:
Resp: {"hour": 6, "minute": 13}
